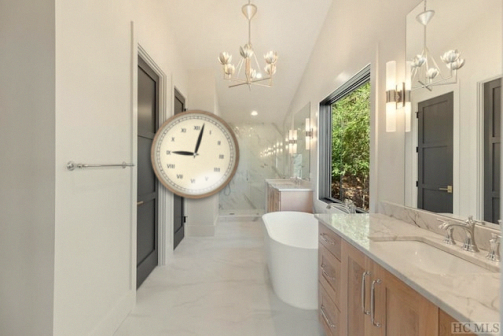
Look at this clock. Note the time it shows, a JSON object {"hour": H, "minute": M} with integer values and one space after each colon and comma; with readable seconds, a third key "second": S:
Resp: {"hour": 9, "minute": 2}
